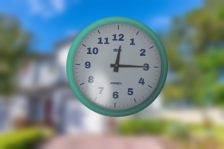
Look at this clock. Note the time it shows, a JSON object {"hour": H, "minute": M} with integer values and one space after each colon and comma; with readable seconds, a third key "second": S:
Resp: {"hour": 12, "minute": 15}
